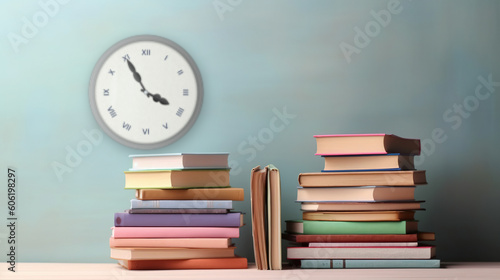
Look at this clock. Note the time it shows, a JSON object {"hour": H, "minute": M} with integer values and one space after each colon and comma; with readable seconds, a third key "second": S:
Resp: {"hour": 3, "minute": 55}
